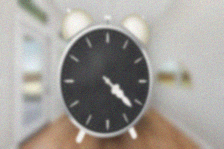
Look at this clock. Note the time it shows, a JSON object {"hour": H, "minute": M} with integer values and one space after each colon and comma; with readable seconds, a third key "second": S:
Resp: {"hour": 4, "minute": 22}
